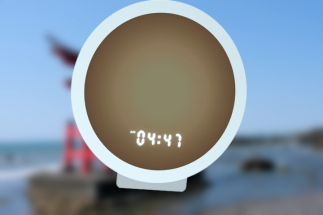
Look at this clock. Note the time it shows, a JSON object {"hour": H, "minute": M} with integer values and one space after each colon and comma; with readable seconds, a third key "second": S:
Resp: {"hour": 4, "minute": 47}
